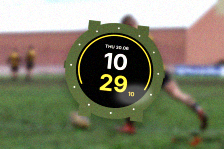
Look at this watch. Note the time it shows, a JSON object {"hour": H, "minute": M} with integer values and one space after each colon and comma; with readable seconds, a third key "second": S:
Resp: {"hour": 10, "minute": 29}
